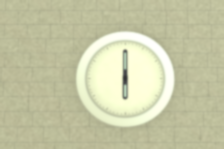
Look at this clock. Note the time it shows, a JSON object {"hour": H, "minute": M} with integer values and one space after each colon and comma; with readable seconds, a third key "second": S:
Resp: {"hour": 6, "minute": 0}
